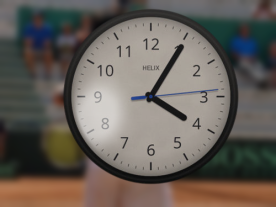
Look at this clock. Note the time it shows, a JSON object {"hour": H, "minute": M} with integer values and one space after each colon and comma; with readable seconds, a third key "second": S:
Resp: {"hour": 4, "minute": 5, "second": 14}
